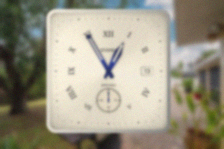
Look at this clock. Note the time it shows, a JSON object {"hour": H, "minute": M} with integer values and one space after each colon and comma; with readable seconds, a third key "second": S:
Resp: {"hour": 12, "minute": 55}
